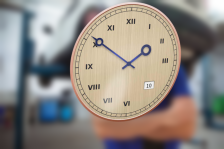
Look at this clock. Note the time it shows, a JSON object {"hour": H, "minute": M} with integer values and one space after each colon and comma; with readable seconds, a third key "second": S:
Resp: {"hour": 1, "minute": 51}
